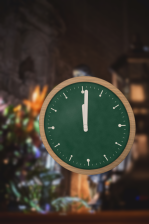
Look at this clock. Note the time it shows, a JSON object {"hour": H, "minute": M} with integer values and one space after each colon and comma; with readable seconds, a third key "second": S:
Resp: {"hour": 12, "minute": 1}
